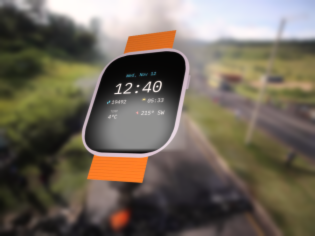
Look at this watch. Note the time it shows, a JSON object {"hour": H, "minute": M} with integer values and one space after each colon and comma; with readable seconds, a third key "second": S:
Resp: {"hour": 12, "minute": 40}
